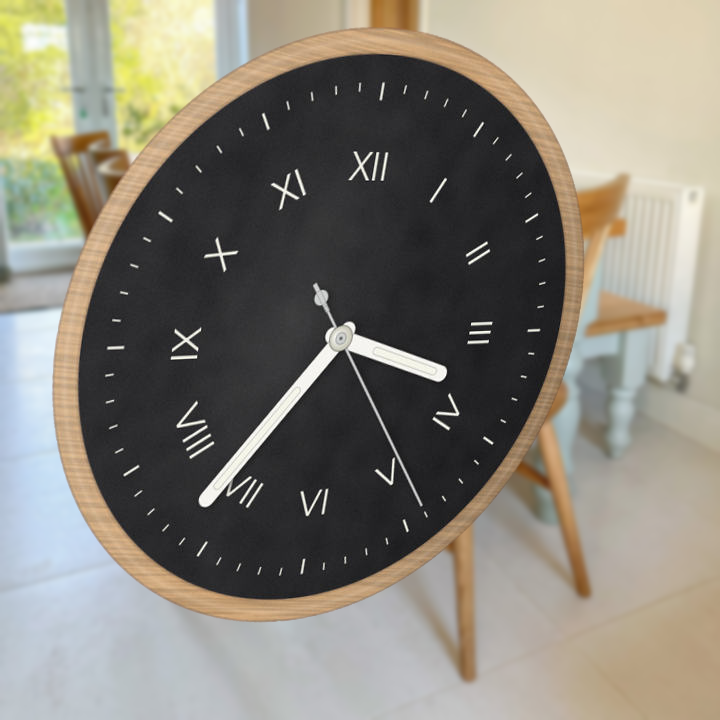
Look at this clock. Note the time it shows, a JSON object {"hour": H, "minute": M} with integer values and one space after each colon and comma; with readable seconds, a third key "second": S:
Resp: {"hour": 3, "minute": 36, "second": 24}
